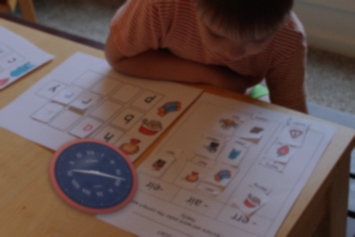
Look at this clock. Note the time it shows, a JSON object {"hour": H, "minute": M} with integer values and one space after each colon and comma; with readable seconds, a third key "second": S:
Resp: {"hour": 9, "minute": 18}
